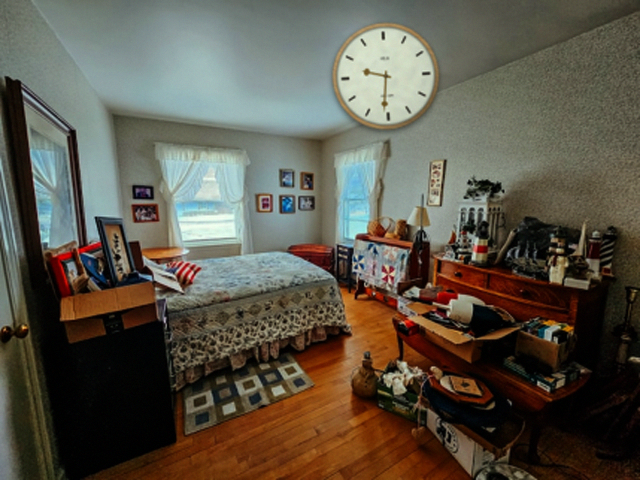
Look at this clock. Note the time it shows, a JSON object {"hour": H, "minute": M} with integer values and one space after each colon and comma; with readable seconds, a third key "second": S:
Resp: {"hour": 9, "minute": 31}
